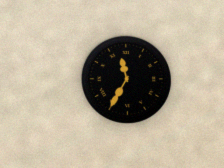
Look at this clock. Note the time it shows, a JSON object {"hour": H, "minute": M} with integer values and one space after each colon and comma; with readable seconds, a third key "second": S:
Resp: {"hour": 11, "minute": 35}
